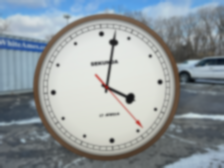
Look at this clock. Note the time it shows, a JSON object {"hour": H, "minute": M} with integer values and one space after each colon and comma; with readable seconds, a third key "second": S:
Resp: {"hour": 4, "minute": 2, "second": 24}
